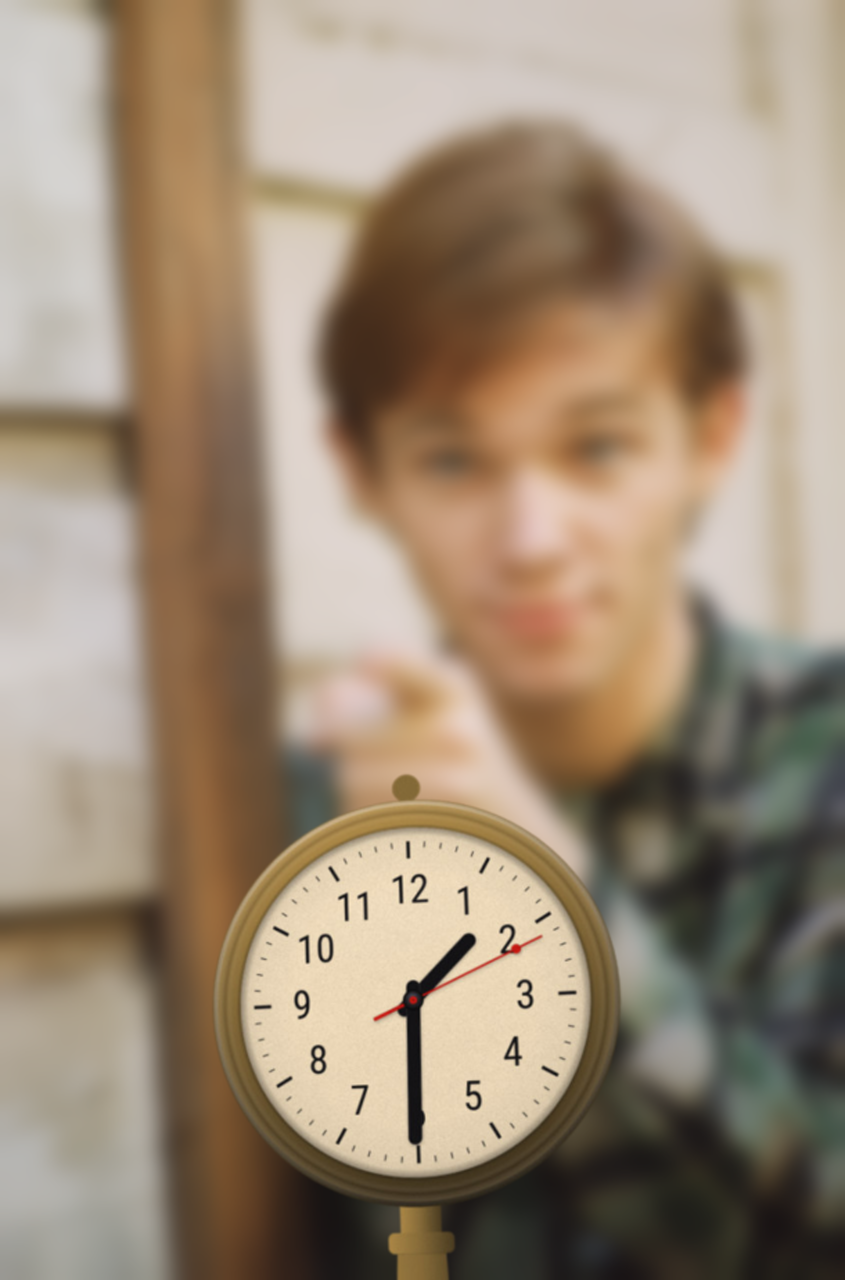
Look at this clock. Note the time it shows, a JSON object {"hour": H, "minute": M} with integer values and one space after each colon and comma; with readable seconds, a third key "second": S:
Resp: {"hour": 1, "minute": 30, "second": 11}
